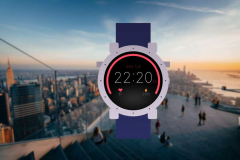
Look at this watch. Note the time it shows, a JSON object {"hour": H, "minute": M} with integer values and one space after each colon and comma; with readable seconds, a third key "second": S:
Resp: {"hour": 22, "minute": 20}
